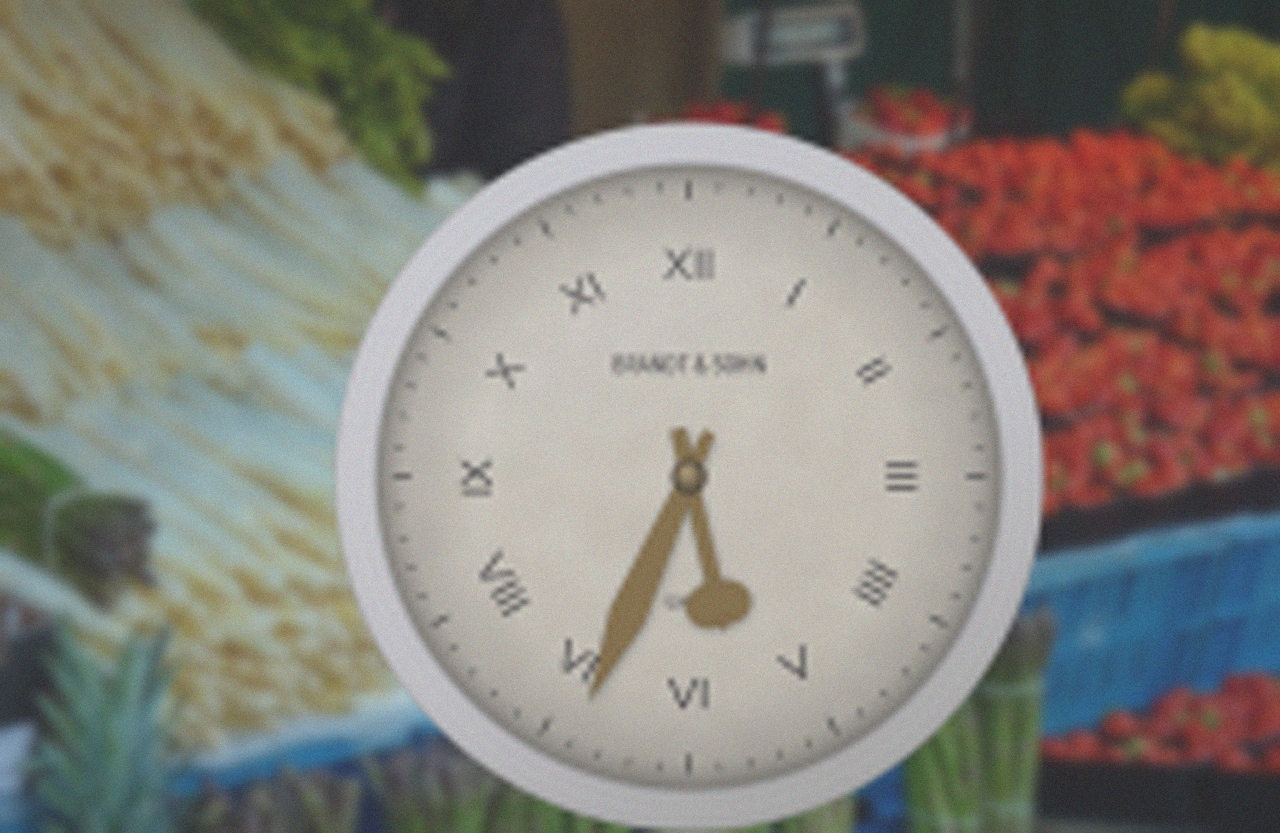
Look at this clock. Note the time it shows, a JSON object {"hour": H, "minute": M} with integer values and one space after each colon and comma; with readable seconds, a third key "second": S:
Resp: {"hour": 5, "minute": 34}
